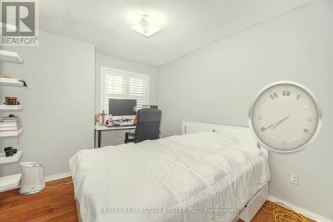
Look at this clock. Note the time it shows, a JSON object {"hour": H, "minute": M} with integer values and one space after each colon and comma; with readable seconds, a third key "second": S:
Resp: {"hour": 7, "minute": 40}
